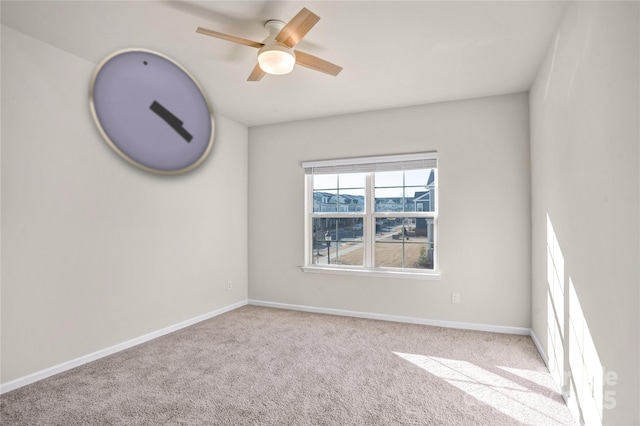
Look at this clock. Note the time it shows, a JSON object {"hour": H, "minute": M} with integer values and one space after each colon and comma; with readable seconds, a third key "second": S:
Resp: {"hour": 4, "minute": 23}
